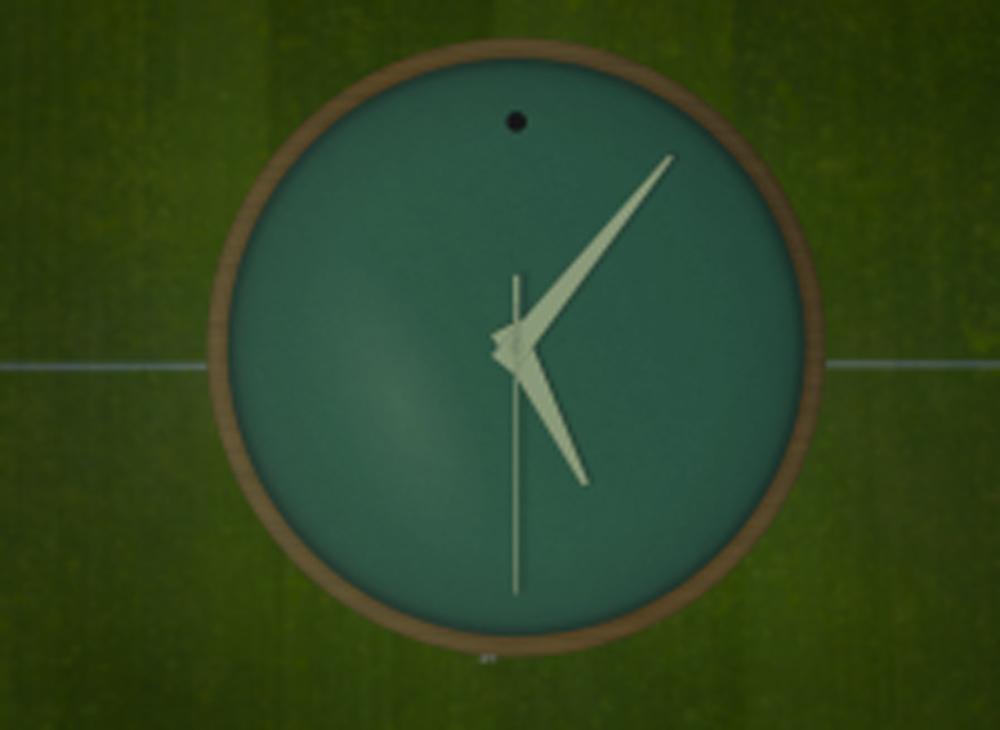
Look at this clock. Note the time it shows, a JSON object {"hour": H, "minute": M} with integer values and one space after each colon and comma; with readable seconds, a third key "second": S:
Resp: {"hour": 5, "minute": 6, "second": 30}
